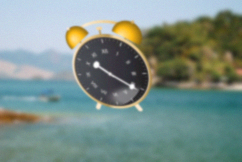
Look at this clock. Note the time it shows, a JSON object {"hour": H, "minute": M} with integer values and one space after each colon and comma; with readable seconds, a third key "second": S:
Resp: {"hour": 10, "minute": 21}
